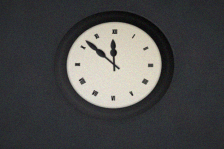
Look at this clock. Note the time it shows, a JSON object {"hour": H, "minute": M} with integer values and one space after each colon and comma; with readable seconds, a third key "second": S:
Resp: {"hour": 11, "minute": 52}
